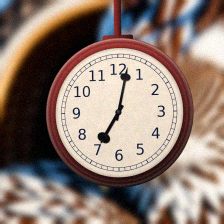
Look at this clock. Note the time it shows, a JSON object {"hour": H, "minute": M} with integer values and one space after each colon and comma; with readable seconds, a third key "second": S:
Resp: {"hour": 7, "minute": 2}
